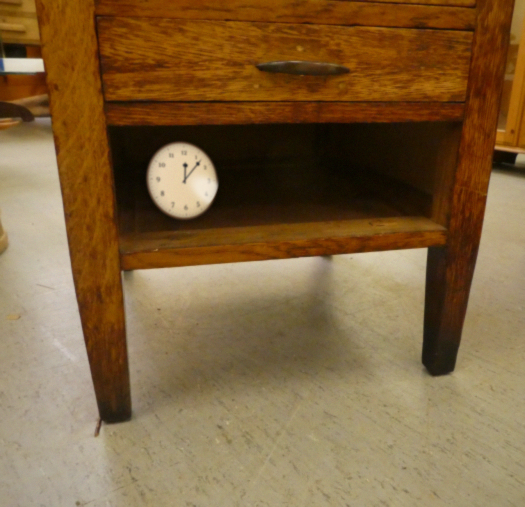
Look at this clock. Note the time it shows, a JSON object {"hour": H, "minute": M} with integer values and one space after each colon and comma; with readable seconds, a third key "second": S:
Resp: {"hour": 12, "minute": 7}
